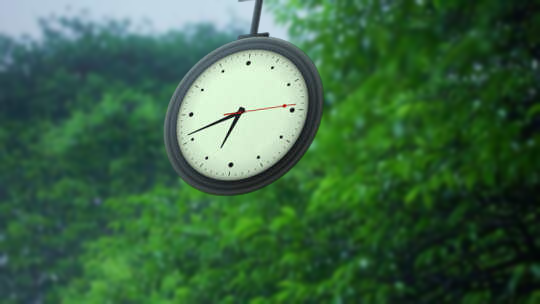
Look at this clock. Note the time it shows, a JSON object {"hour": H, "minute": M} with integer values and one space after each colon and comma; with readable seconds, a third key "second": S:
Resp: {"hour": 6, "minute": 41, "second": 14}
